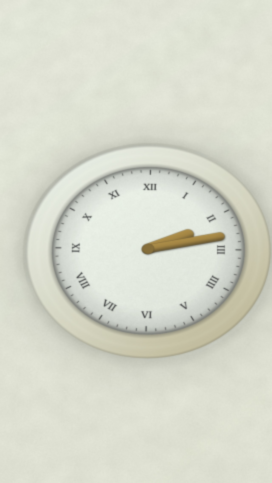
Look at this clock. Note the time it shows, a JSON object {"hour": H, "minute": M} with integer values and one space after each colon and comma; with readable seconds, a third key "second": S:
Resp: {"hour": 2, "minute": 13}
